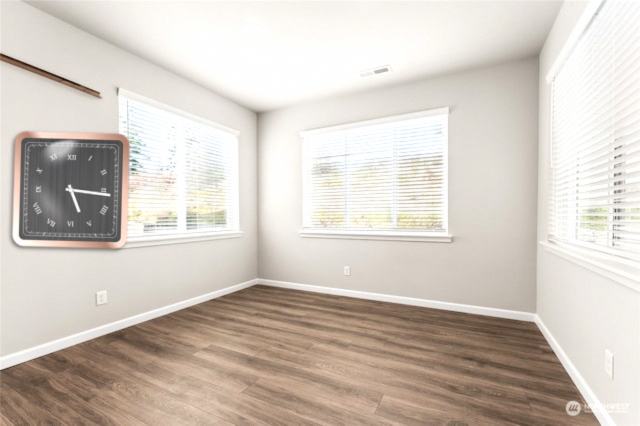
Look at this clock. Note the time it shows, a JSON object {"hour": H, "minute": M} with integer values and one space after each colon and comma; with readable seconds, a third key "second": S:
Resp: {"hour": 5, "minute": 16}
